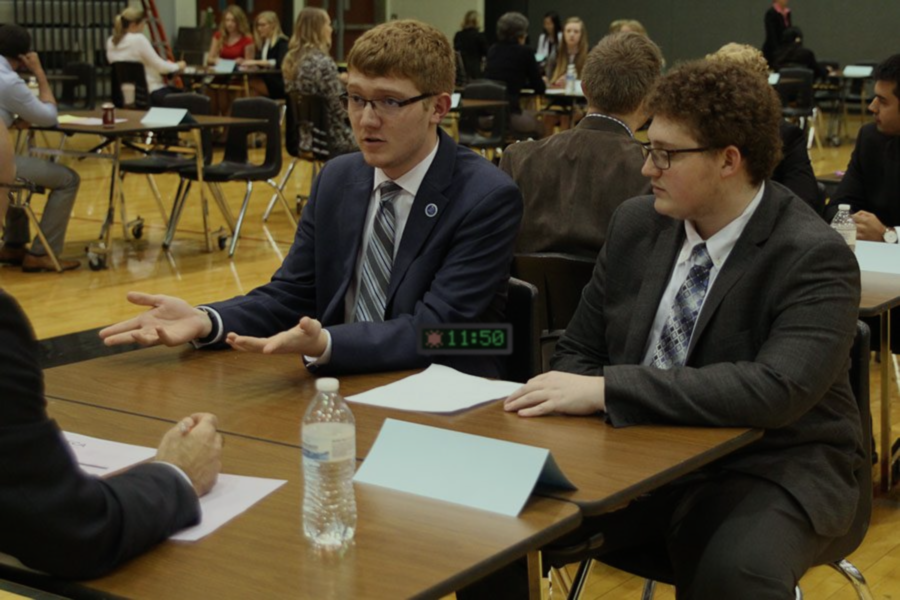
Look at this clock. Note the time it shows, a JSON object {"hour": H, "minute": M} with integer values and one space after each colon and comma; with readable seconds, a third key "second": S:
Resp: {"hour": 11, "minute": 50}
